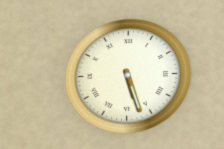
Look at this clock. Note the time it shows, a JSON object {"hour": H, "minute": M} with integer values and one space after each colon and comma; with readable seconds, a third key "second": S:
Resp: {"hour": 5, "minute": 27}
